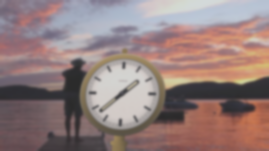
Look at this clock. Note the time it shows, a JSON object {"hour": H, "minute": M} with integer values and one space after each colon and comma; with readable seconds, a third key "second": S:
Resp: {"hour": 1, "minute": 38}
